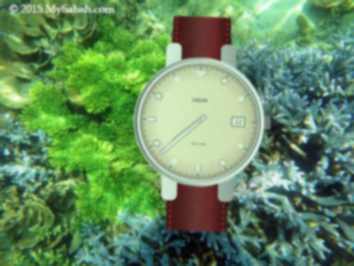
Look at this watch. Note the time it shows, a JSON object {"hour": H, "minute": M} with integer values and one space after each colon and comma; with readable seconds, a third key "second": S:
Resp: {"hour": 7, "minute": 38}
